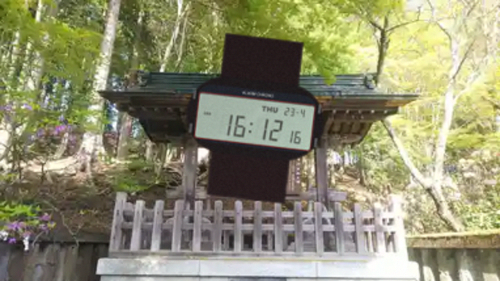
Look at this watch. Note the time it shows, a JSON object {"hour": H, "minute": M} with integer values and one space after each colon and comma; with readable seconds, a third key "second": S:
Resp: {"hour": 16, "minute": 12, "second": 16}
